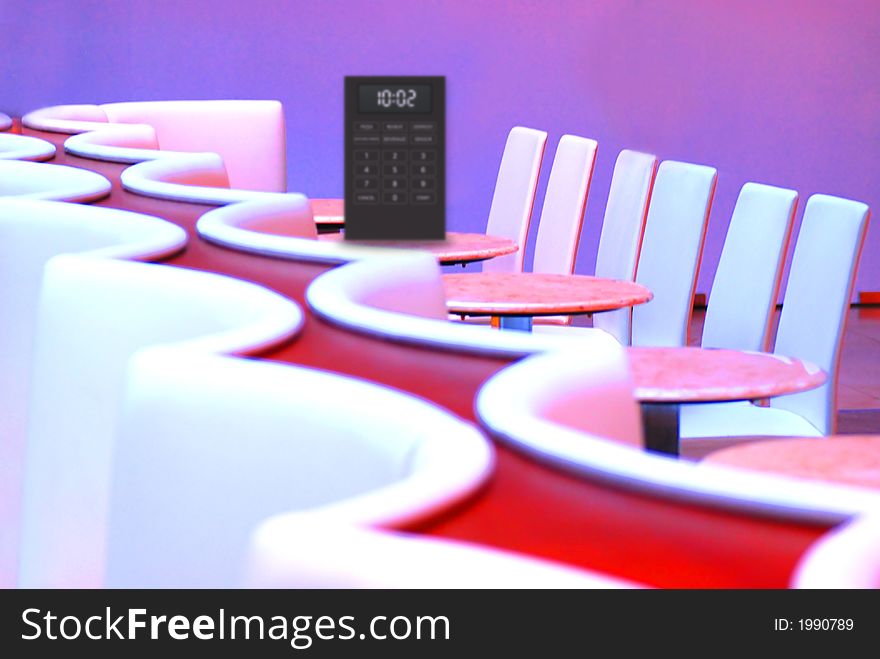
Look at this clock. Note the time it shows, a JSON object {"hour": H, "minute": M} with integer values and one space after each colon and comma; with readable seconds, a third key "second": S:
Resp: {"hour": 10, "minute": 2}
